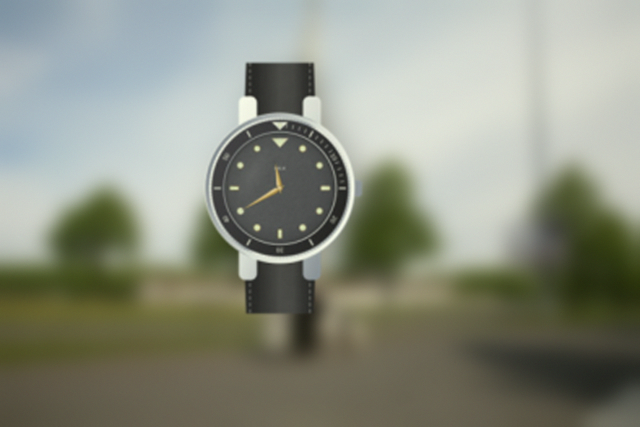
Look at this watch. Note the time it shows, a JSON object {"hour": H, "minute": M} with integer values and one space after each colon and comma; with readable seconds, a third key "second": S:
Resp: {"hour": 11, "minute": 40}
